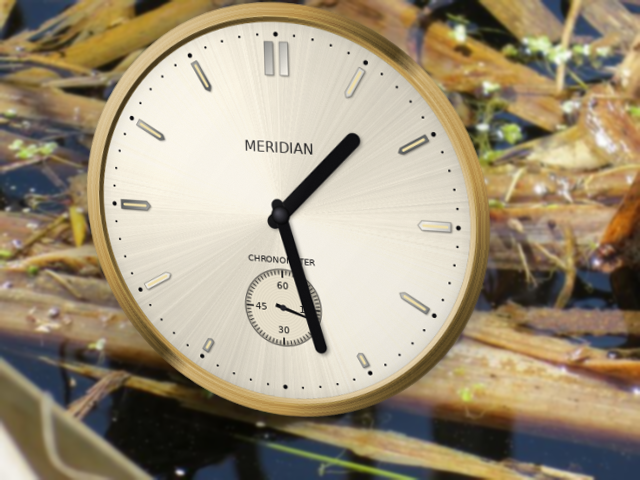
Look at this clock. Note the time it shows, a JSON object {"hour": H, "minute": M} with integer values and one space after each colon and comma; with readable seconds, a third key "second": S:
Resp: {"hour": 1, "minute": 27, "second": 18}
